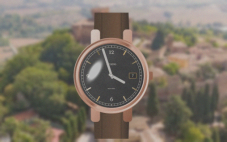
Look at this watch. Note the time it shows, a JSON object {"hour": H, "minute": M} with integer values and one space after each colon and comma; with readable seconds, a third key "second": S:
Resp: {"hour": 3, "minute": 57}
